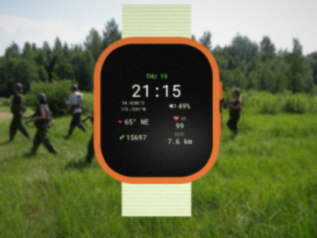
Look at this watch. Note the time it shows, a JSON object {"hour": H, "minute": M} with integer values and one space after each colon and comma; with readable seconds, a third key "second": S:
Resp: {"hour": 21, "minute": 15}
